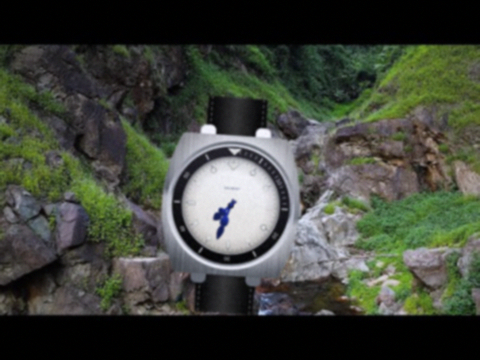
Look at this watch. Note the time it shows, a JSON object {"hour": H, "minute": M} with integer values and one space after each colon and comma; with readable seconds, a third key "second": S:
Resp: {"hour": 7, "minute": 33}
